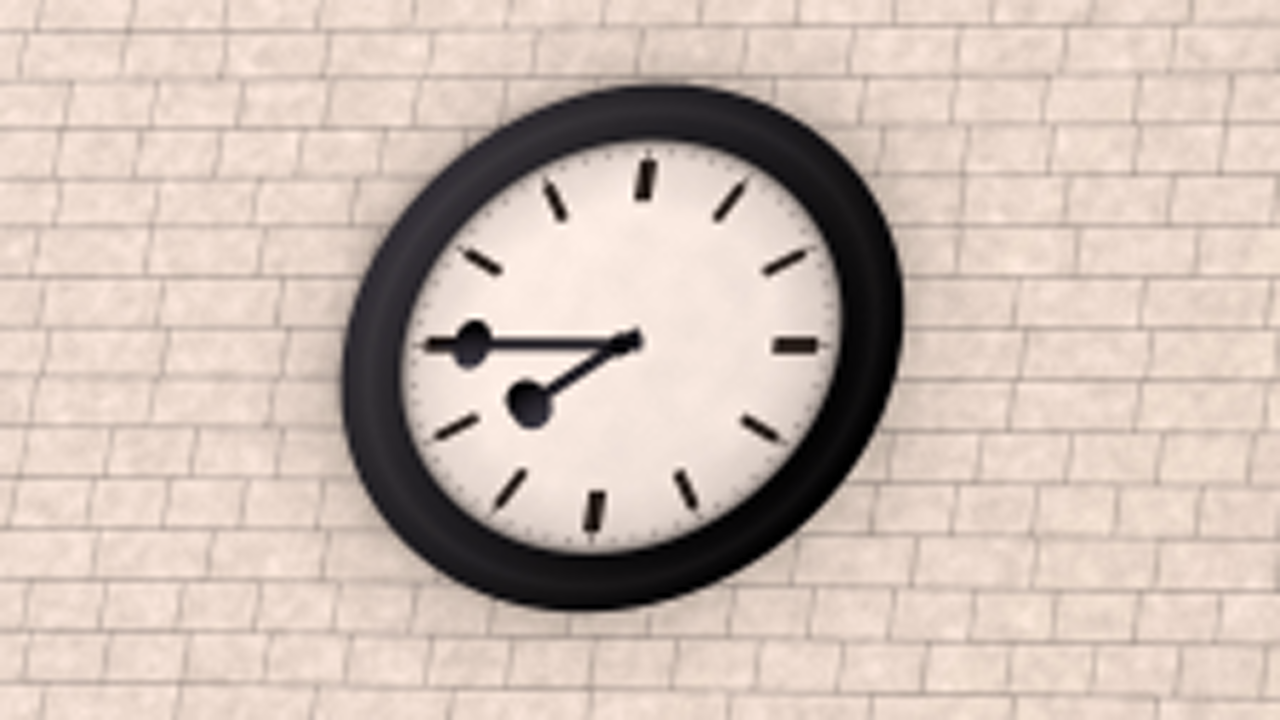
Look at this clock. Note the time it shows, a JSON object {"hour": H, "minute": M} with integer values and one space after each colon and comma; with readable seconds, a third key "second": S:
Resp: {"hour": 7, "minute": 45}
